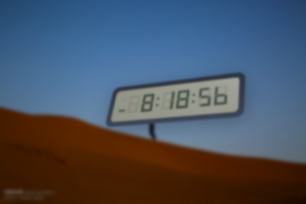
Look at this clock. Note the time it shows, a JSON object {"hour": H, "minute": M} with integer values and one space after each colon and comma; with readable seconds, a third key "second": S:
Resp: {"hour": 8, "minute": 18, "second": 56}
